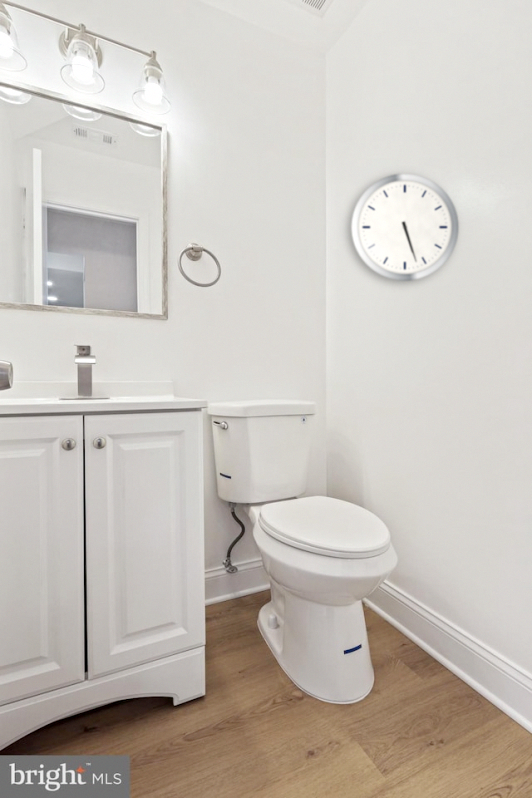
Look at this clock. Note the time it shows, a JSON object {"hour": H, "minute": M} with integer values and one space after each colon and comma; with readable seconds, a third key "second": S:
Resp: {"hour": 5, "minute": 27}
